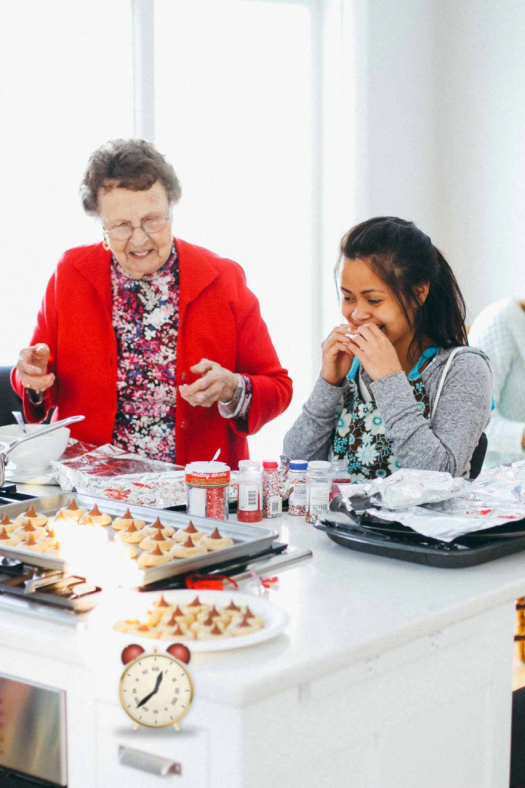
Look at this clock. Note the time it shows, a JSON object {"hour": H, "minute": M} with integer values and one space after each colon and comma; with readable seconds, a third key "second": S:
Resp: {"hour": 12, "minute": 38}
